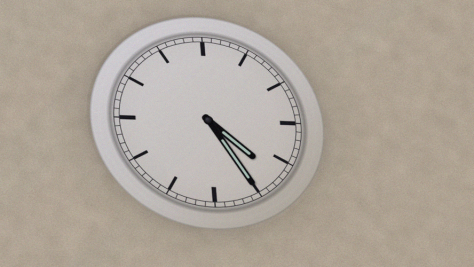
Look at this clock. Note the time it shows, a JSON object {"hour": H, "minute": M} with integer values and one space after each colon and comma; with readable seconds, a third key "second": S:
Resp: {"hour": 4, "minute": 25}
